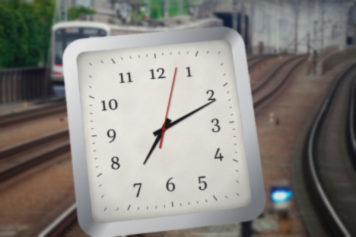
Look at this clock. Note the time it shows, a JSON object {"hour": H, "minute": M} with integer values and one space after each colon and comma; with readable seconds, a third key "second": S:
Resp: {"hour": 7, "minute": 11, "second": 3}
